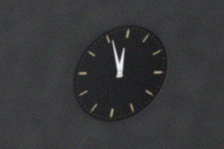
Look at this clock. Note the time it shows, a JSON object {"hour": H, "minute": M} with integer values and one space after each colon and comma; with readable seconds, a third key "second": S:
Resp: {"hour": 11, "minute": 56}
